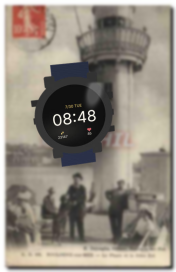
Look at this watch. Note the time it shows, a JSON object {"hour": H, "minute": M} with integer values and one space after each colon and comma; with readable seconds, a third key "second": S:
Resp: {"hour": 8, "minute": 48}
